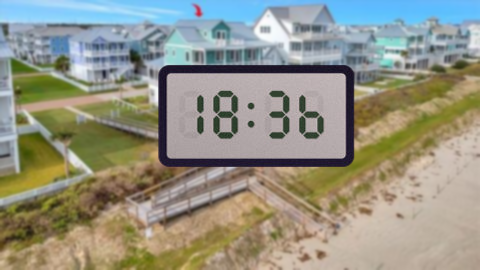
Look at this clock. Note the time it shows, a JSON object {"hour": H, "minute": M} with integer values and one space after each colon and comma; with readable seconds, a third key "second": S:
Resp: {"hour": 18, "minute": 36}
